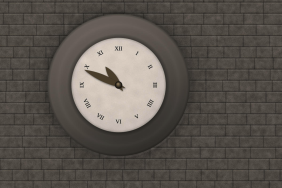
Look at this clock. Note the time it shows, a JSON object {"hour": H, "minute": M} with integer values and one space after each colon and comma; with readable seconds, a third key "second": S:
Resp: {"hour": 10, "minute": 49}
